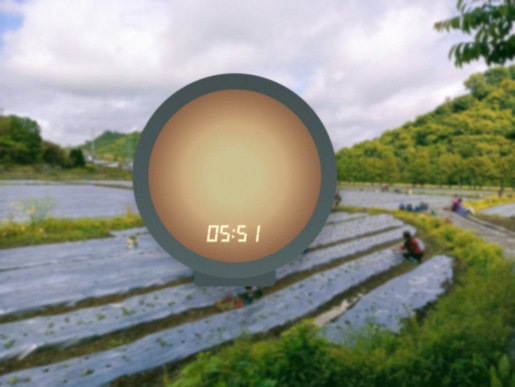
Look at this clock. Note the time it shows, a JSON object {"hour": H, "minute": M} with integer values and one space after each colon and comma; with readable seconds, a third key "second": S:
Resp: {"hour": 5, "minute": 51}
